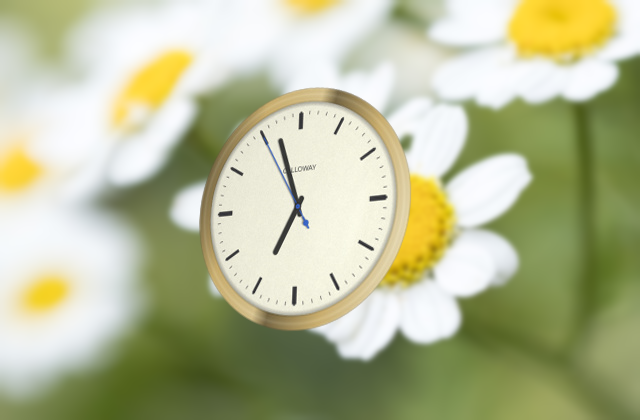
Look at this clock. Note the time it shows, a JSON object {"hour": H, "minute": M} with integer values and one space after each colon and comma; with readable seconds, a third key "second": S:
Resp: {"hour": 6, "minute": 56, "second": 55}
